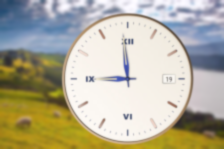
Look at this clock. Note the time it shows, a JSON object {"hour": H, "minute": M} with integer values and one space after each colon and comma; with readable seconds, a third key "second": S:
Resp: {"hour": 8, "minute": 59}
